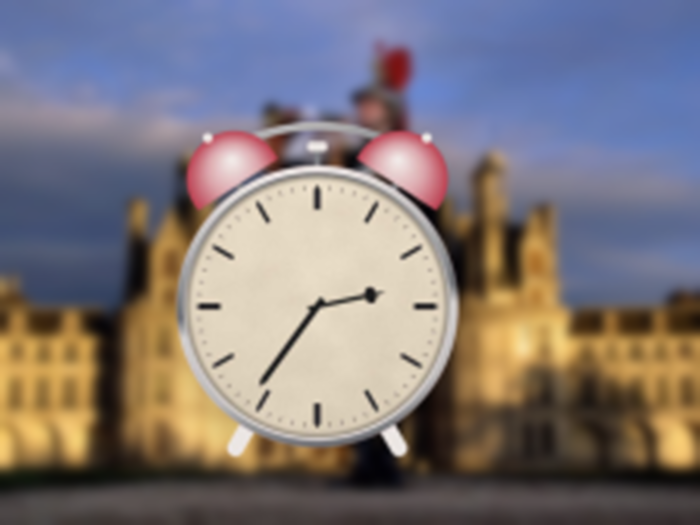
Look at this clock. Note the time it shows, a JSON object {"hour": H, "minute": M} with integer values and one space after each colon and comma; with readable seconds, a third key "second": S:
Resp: {"hour": 2, "minute": 36}
